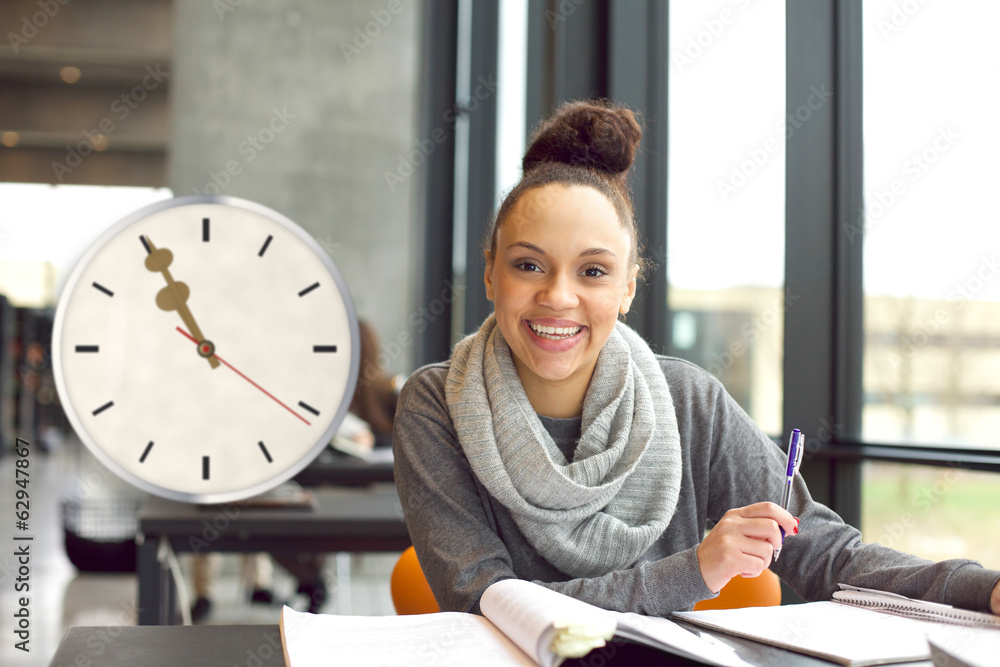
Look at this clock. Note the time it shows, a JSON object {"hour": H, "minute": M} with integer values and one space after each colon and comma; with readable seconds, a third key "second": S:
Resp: {"hour": 10, "minute": 55, "second": 21}
